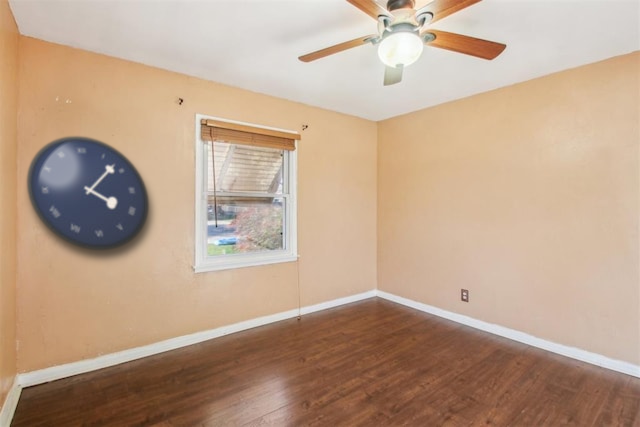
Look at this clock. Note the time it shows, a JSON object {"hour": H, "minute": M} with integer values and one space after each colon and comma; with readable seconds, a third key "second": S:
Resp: {"hour": 4, "minute": 8}
